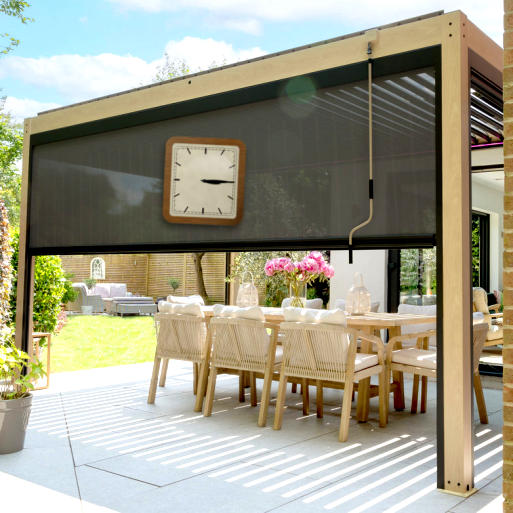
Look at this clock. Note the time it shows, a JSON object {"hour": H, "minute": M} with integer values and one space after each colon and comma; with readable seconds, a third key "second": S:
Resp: {"hour": 3, "minute": 15}
